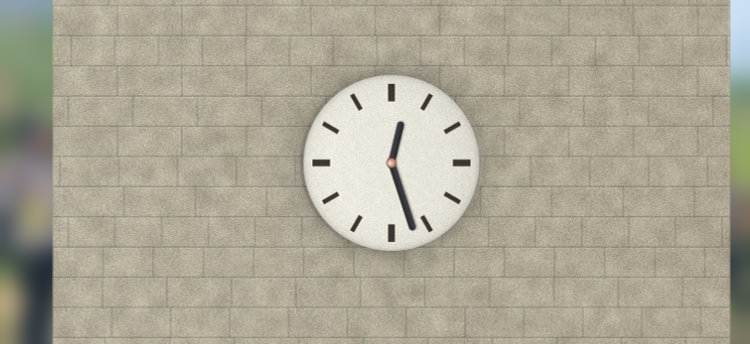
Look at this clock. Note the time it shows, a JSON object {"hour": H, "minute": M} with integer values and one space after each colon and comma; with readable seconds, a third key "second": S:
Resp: {"hour": 12, "minute": 27}
